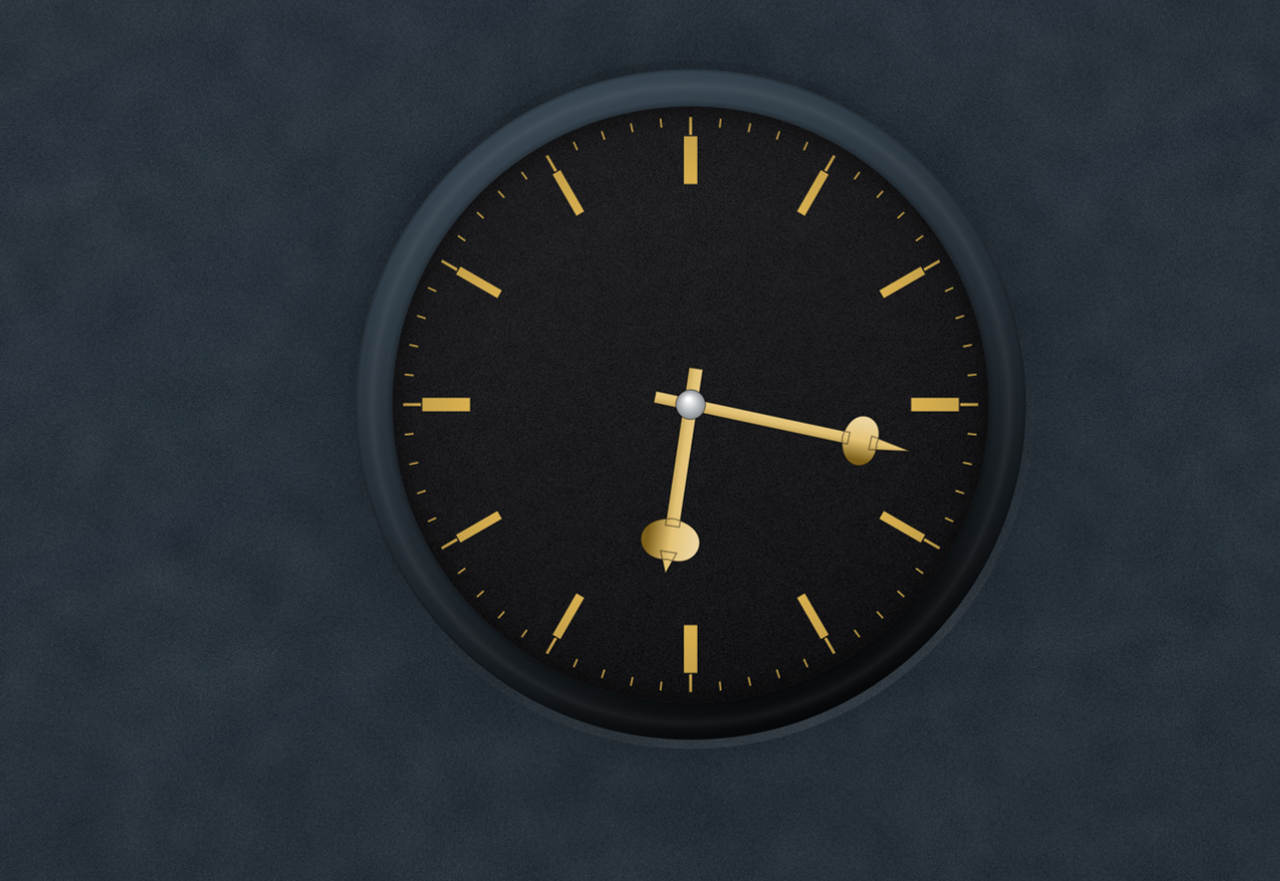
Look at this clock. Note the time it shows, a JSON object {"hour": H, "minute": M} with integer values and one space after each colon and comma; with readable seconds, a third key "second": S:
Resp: {"hour": 6, "minute": 17}
